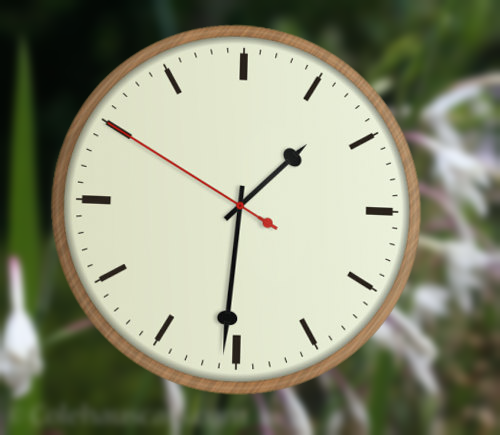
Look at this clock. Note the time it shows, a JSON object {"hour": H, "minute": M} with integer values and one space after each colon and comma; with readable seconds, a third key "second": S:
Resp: {"hour": 1, "minute": 30, "second": 50}
